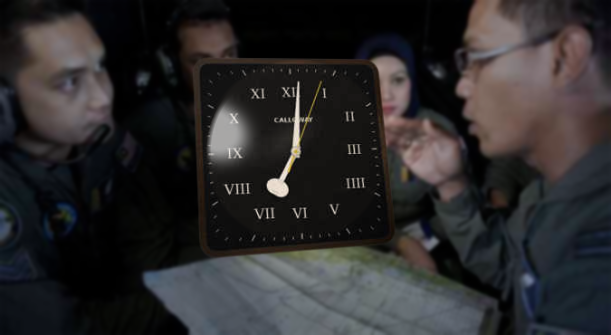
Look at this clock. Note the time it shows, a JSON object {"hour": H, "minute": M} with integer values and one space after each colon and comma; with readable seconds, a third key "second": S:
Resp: {"hour": 7, "minute": 1, "second": 4}
